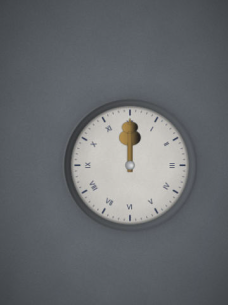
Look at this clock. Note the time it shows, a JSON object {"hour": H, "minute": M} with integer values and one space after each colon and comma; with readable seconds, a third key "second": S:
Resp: {"hour": 12, "minute": 0}
